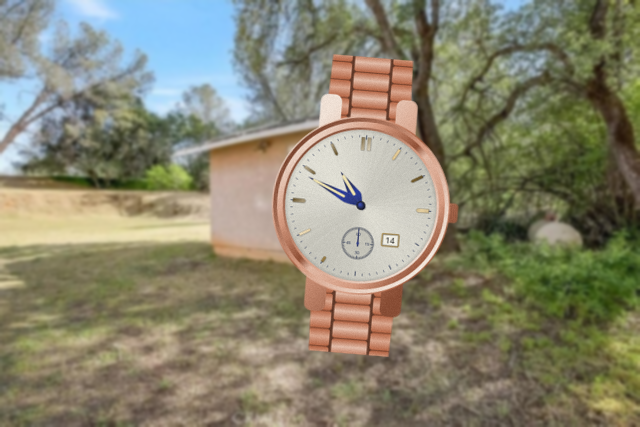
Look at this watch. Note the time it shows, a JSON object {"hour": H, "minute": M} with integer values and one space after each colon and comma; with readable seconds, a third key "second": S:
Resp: {"hour": 10, "minute": 49}
